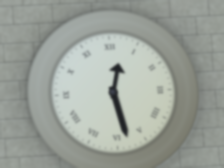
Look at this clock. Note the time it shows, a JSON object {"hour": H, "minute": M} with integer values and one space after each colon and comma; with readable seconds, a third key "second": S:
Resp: {"hour": 12, "minute": 28}
